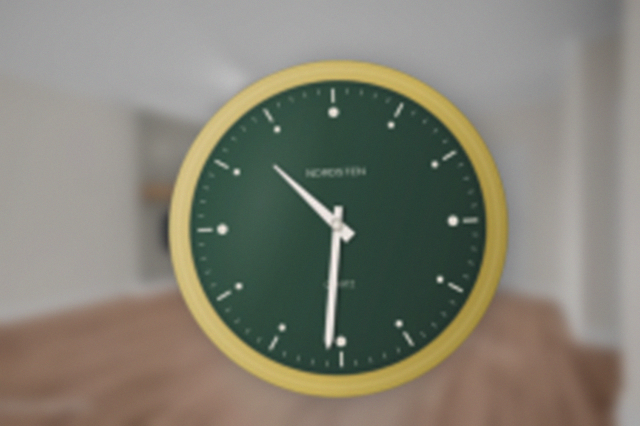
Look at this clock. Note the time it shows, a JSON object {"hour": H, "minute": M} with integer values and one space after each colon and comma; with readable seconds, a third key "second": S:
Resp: {"hour": 10, "minute": 31}
